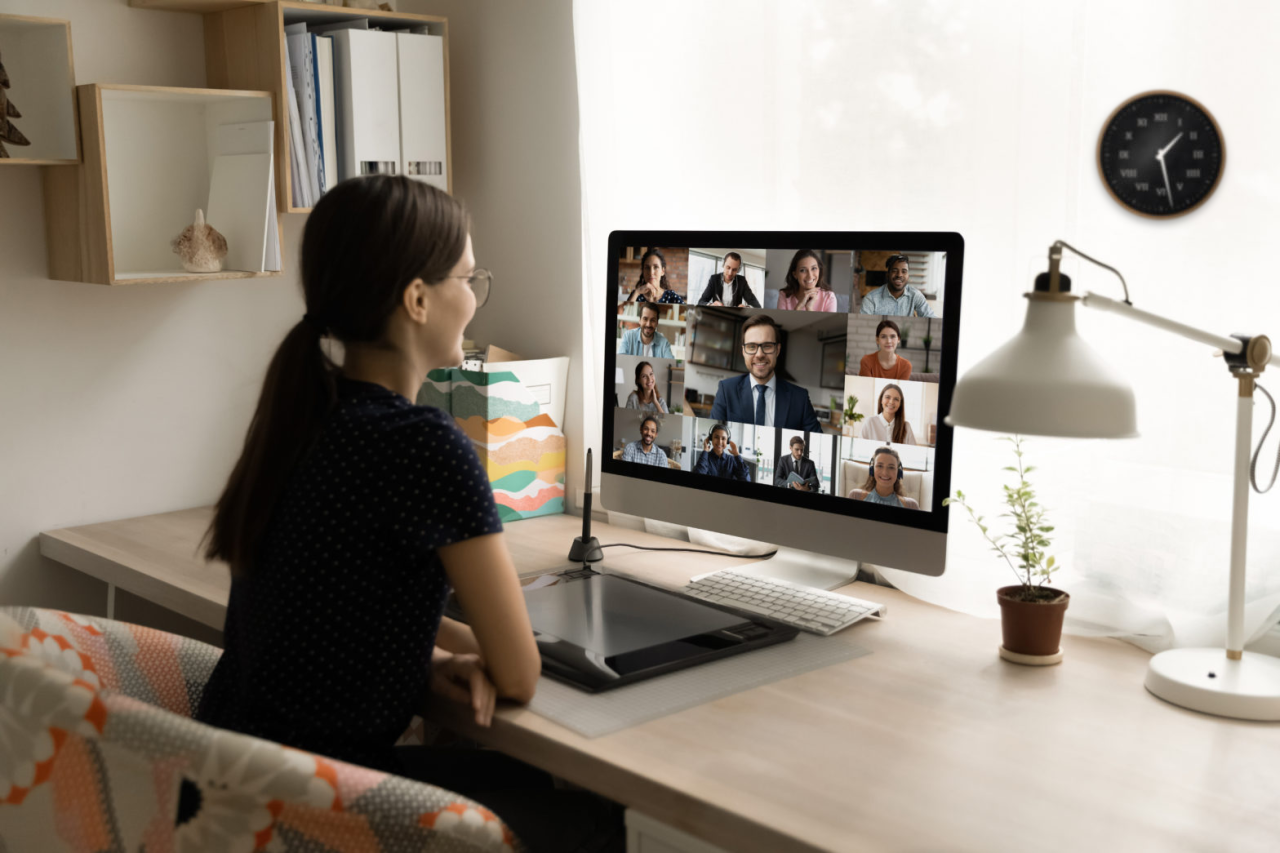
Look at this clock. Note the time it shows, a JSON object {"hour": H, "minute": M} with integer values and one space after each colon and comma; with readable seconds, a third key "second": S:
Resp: {"hour": 1, "minute": 28}
